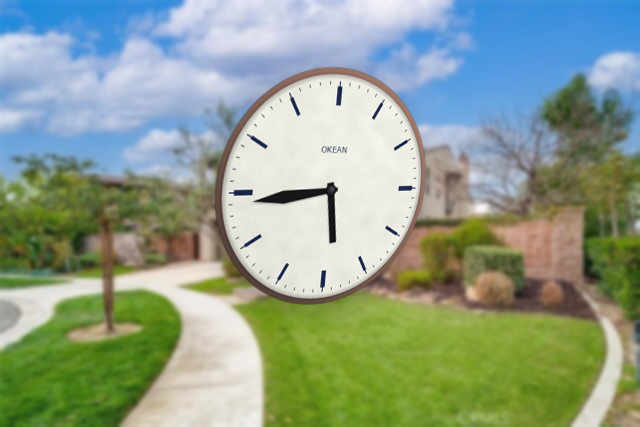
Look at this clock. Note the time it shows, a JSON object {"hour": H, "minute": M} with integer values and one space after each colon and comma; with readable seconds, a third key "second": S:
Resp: {"hour": 5, "minute": 44}
